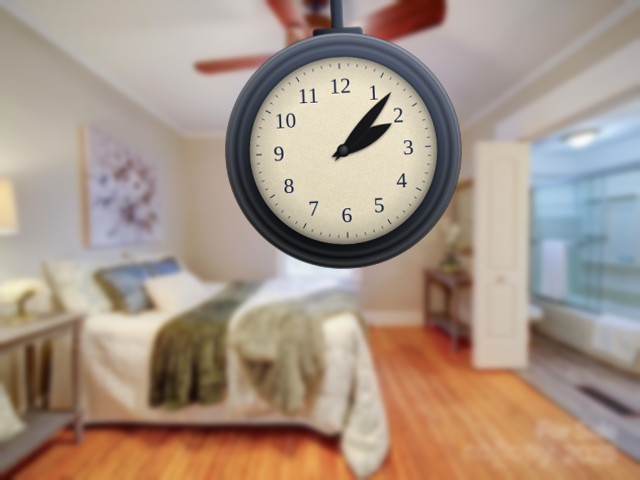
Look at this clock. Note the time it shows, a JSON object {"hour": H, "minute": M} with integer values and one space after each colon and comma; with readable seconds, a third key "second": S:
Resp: {"hour": 2, "minute": 7}
